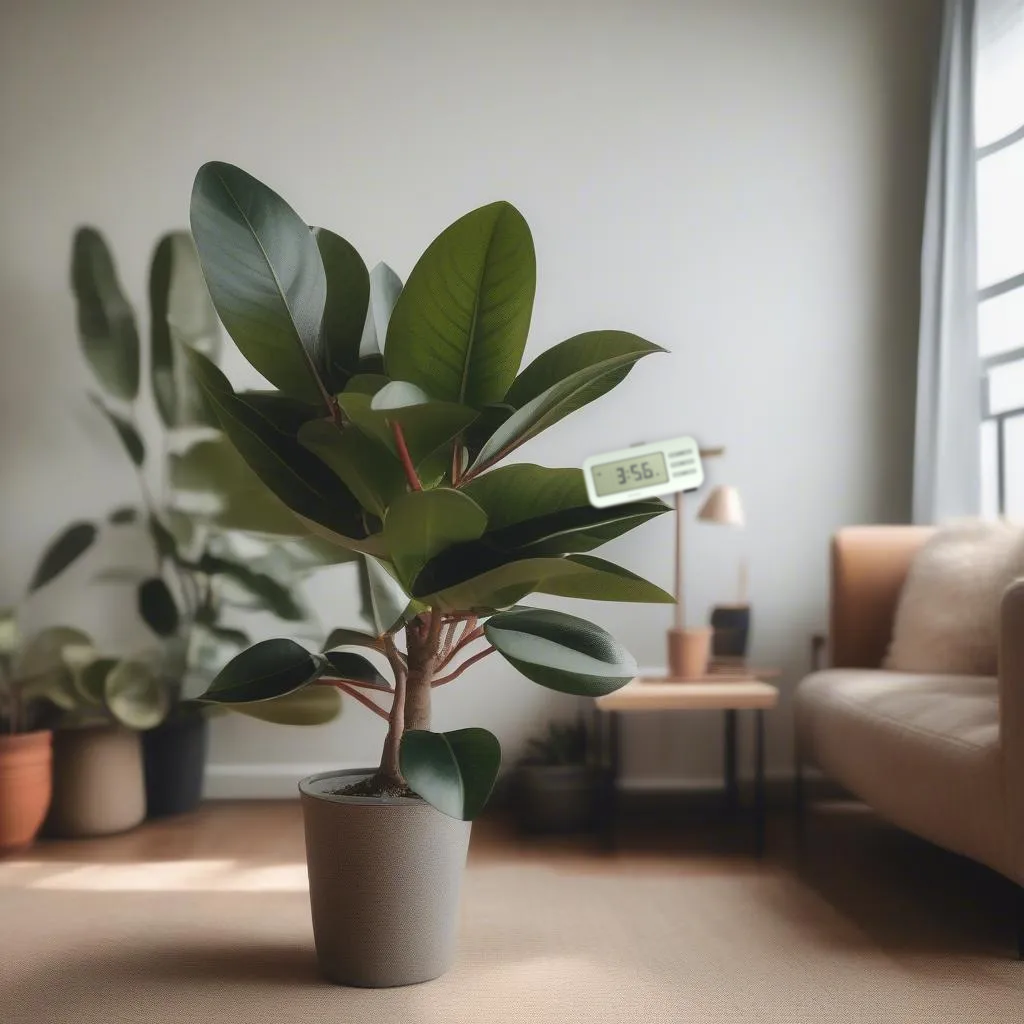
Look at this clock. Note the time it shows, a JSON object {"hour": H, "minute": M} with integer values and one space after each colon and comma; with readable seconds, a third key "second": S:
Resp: {"hour": 3, "minute": 56}
